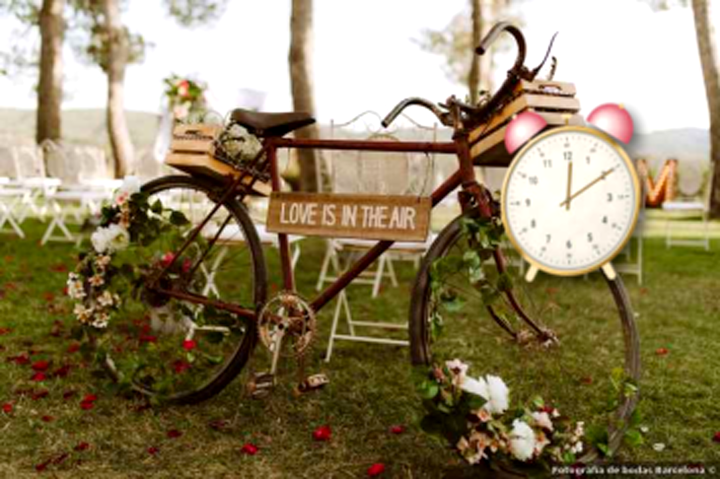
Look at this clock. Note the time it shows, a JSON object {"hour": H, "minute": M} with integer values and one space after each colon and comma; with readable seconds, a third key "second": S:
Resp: {"hour": 12, "minute": 10}
